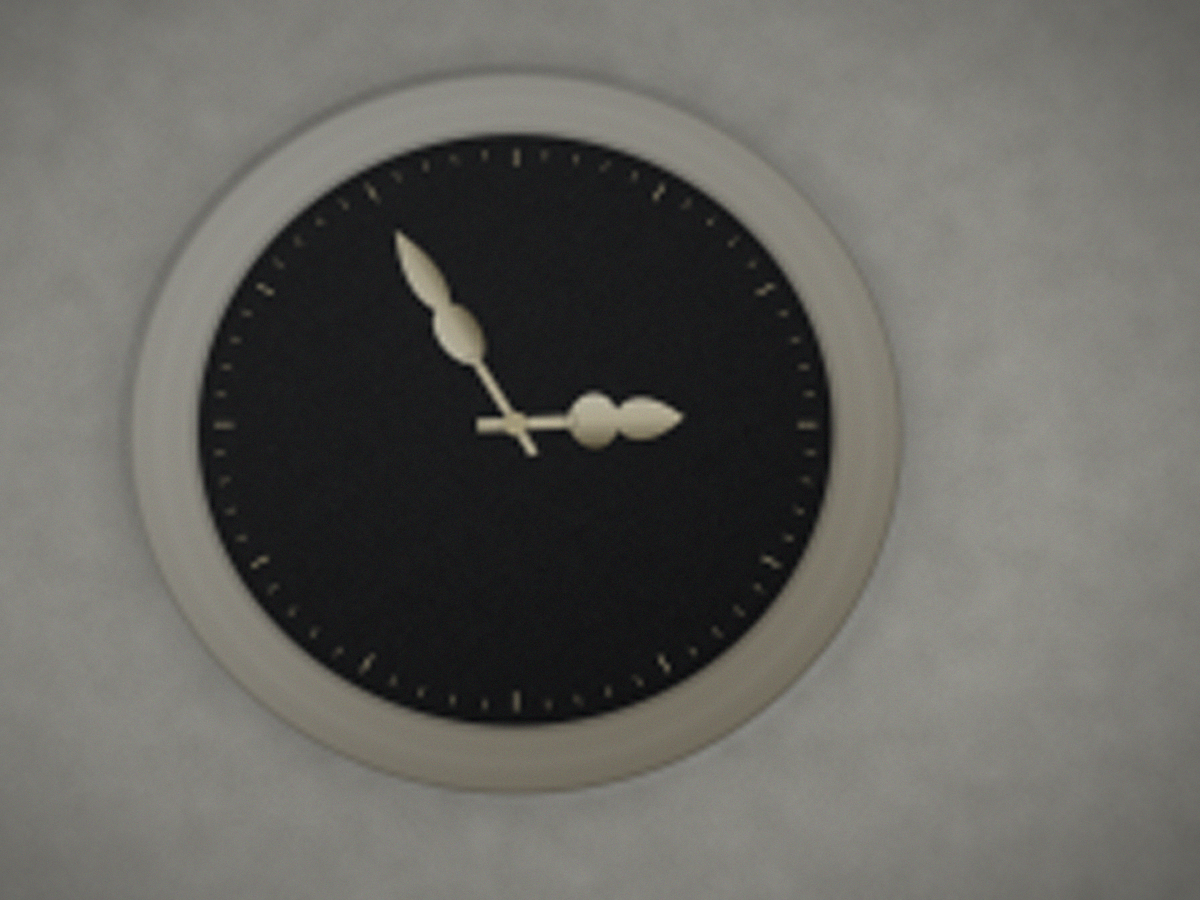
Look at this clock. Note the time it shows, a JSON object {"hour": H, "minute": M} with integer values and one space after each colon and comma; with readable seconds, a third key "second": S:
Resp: {"hour": 2, "minute": 55}
